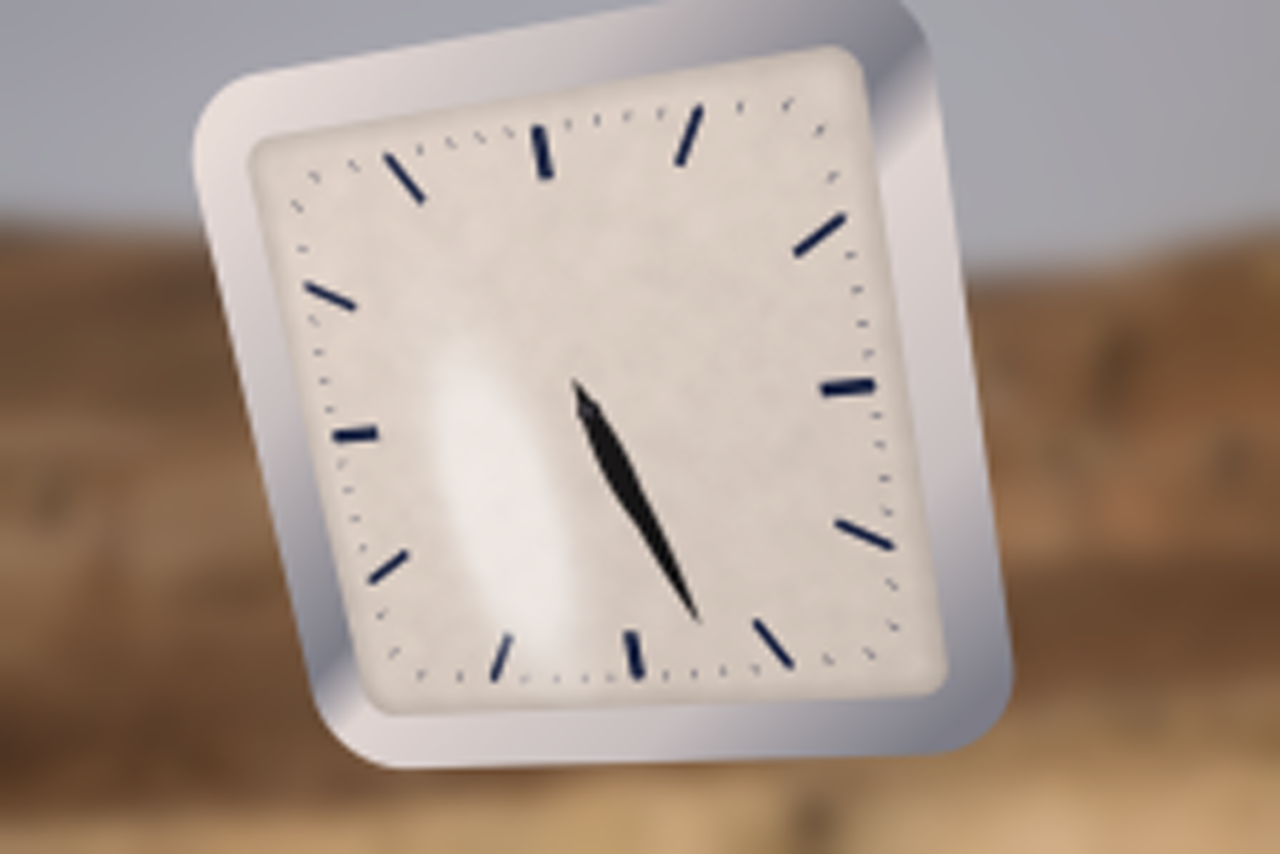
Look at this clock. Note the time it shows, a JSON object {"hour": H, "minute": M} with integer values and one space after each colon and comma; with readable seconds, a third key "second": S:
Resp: {"hour": 5, "minute": 27}
